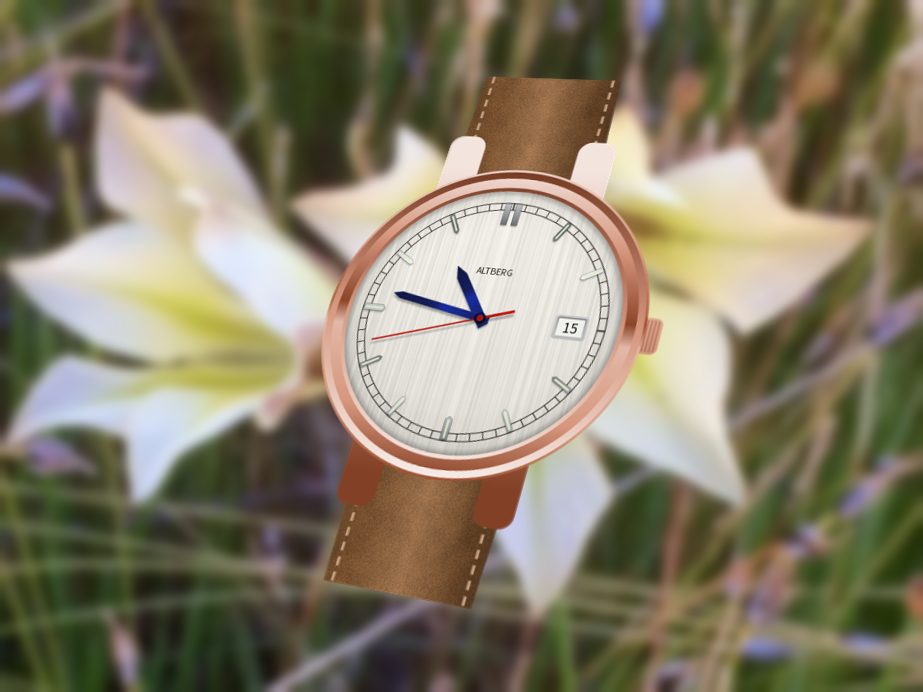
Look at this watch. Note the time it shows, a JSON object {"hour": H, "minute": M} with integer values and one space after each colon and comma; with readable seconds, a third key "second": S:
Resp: {"hour": 10, "minute": 46, "second": 42}
